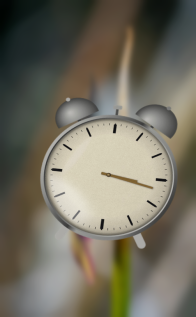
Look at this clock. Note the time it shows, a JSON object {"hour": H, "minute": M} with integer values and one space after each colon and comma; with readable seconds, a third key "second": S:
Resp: {"hour": 3, "minute": 17}
